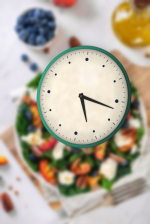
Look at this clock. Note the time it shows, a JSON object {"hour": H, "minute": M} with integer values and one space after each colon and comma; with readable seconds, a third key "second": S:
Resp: {"hour": 5, "minute": 17}
